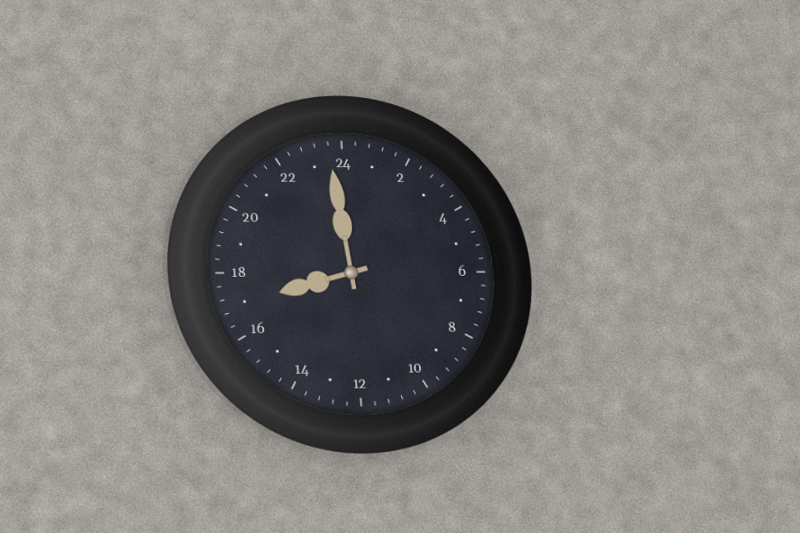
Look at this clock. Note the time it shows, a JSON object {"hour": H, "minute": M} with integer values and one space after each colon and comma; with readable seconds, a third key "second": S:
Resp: {"hour": 16, "minute": 59}
